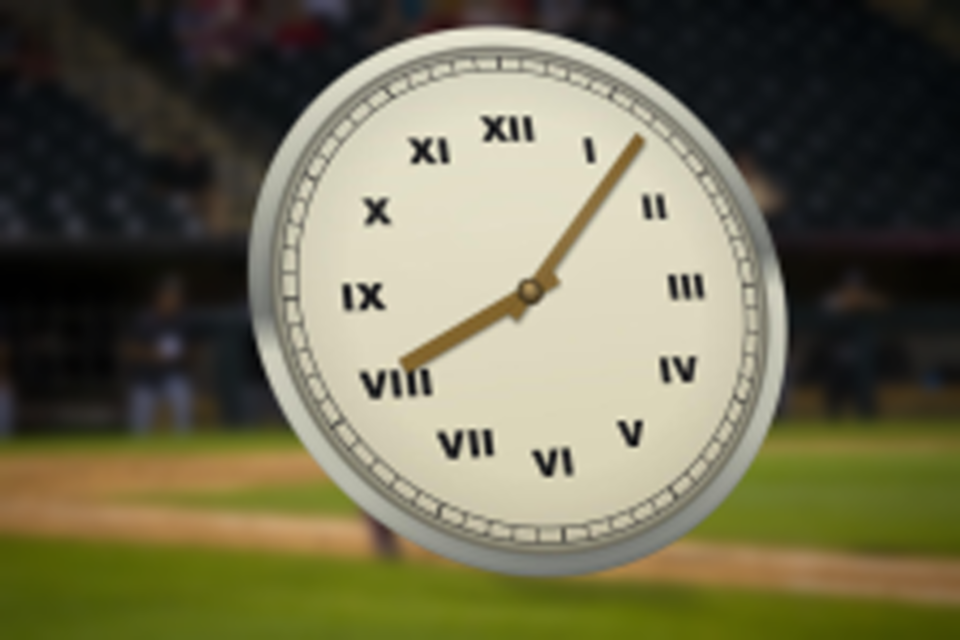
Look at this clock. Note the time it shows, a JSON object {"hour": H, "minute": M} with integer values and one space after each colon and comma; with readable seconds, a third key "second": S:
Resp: {"hour": 8, "minute": 7}
